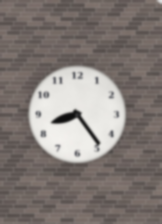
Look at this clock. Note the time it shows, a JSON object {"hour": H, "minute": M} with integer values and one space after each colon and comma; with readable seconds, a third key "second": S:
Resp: {"hour": 8, "minute": 24}
